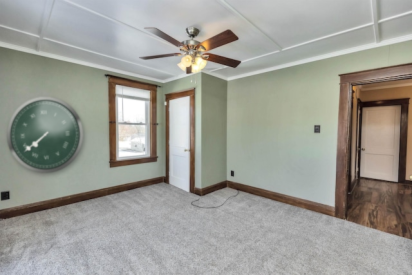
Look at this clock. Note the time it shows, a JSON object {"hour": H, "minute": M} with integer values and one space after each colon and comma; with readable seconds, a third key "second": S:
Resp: {"hour": 7, "minute": 39}
